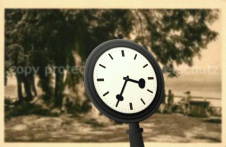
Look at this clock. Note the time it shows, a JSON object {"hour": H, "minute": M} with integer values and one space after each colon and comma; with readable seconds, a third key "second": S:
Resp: {"hour": 3, "minute": 35}
